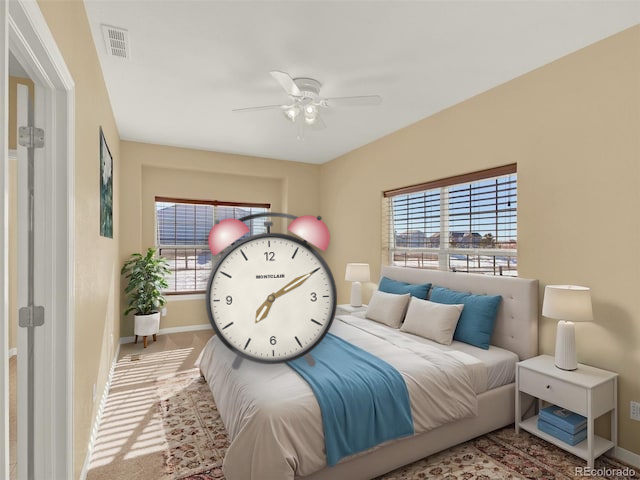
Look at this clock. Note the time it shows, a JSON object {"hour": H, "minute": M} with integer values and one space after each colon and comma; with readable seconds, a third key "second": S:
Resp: {"hour": 7, "minute": 10}
